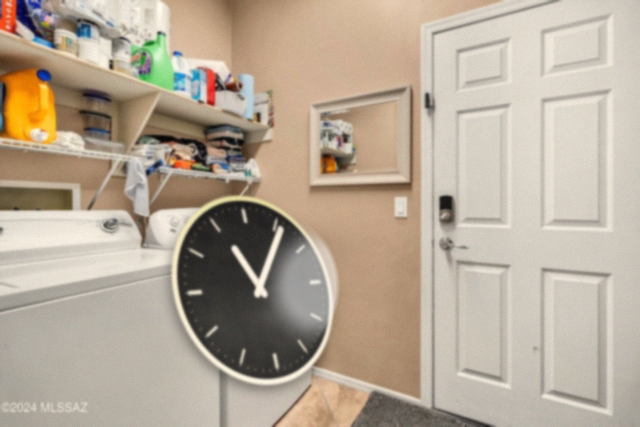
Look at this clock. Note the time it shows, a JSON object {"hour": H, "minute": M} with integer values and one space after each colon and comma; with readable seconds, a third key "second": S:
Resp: {"hour": 11, "minute": 6}
